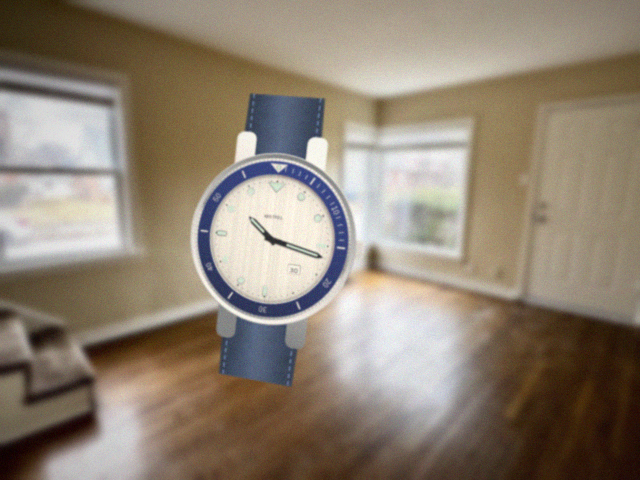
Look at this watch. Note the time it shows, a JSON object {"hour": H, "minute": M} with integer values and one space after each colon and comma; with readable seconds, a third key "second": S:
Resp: {"hour": 10, "minute": 17}
